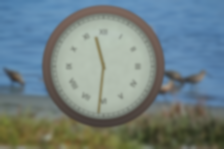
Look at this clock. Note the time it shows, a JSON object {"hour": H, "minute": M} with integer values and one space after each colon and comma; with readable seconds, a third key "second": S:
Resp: {"hour": 11, "minute": 31}
